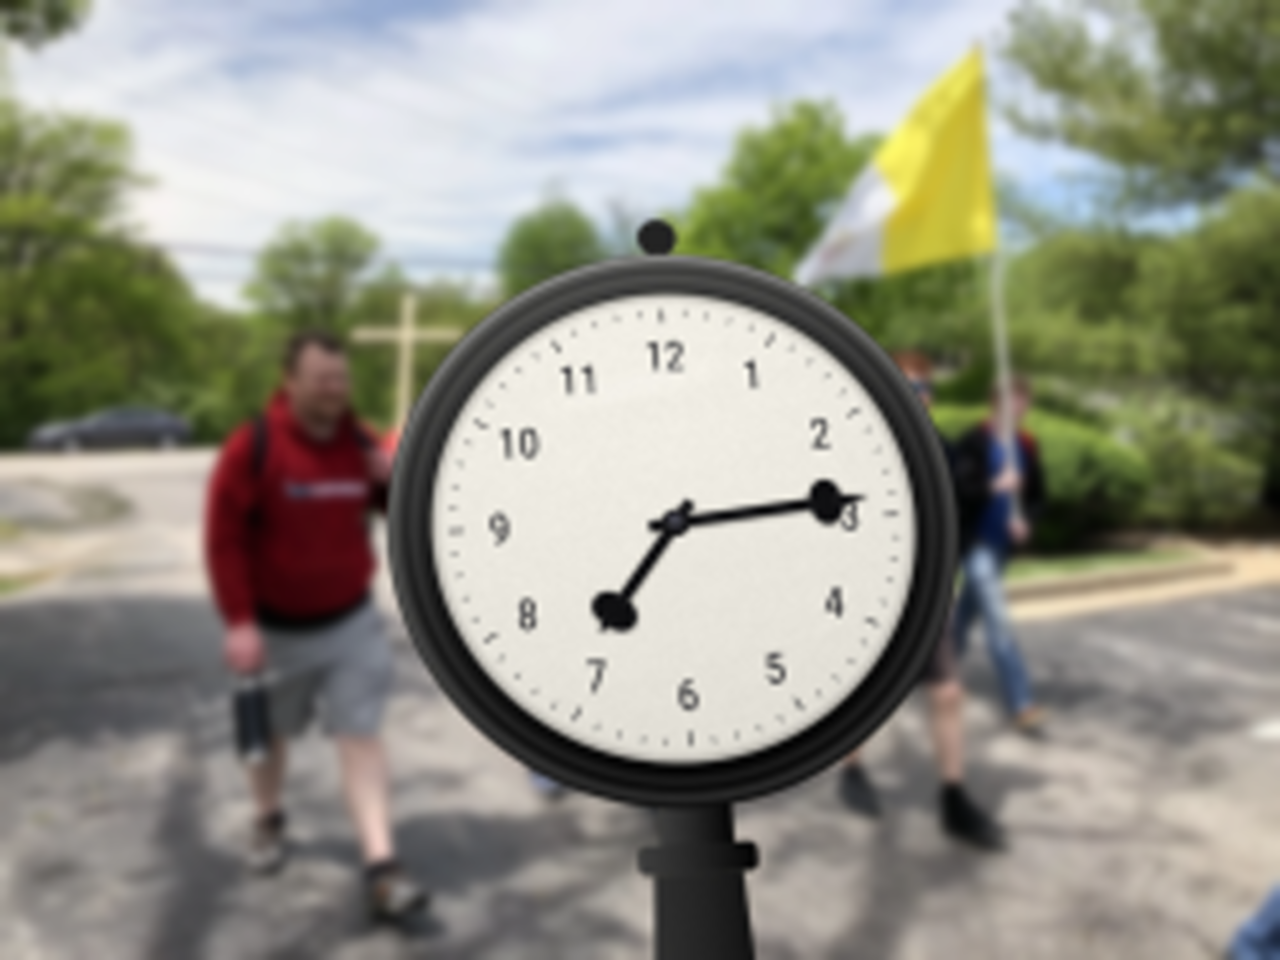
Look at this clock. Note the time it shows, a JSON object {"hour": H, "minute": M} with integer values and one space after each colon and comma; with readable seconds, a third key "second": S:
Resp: {"hour": 7, "minute": 14}
